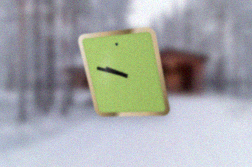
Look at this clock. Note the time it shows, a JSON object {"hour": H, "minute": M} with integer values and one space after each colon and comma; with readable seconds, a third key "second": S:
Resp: {"hour": 9, "minute": 48}
